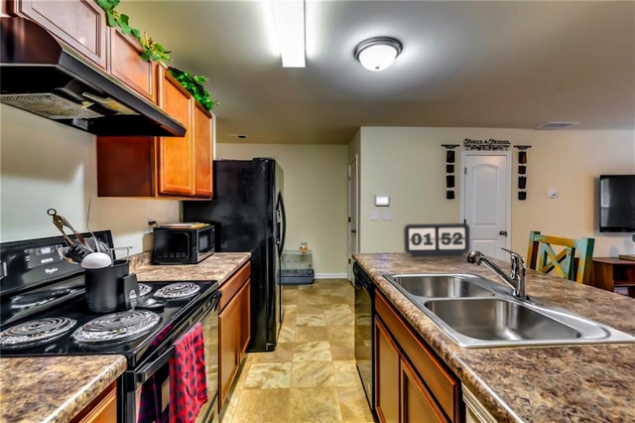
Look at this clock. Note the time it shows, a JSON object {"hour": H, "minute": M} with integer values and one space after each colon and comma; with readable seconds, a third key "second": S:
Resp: {"hour": 1, "minute": 52}
